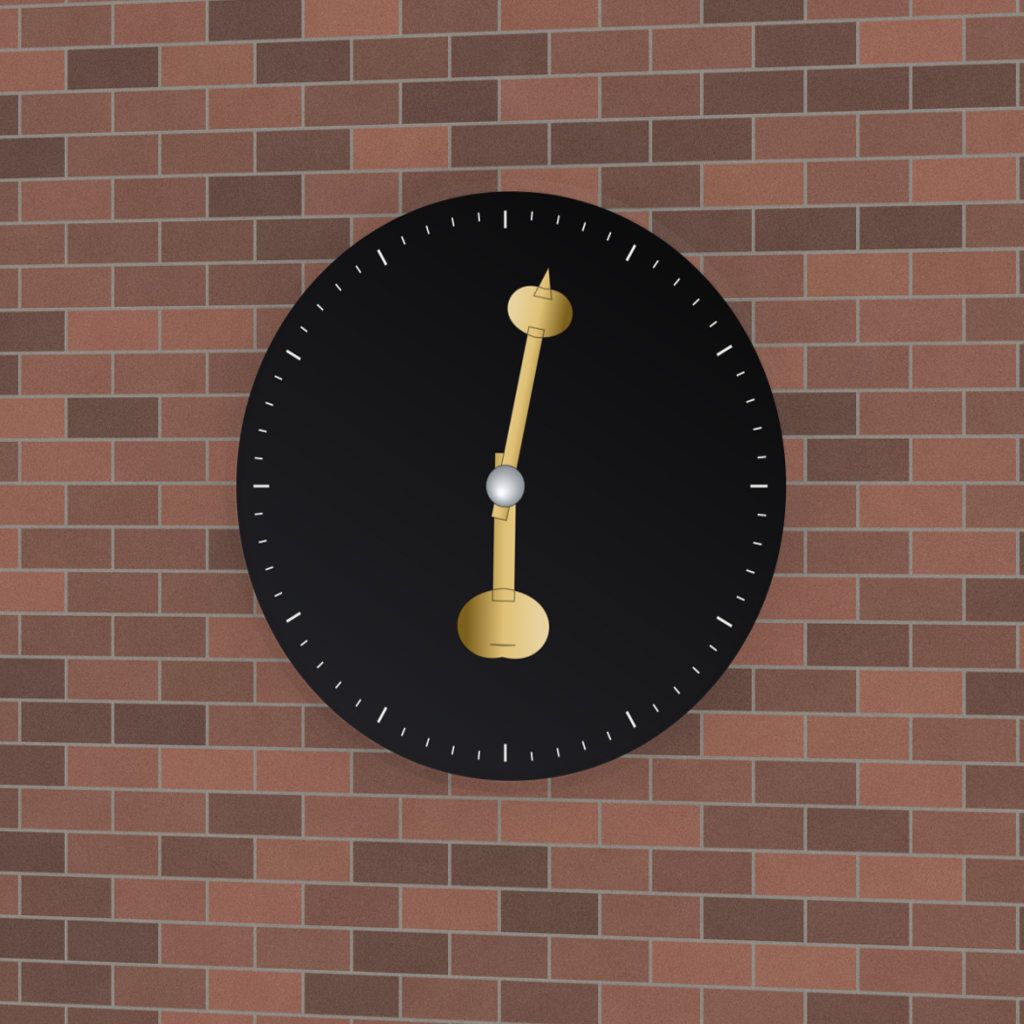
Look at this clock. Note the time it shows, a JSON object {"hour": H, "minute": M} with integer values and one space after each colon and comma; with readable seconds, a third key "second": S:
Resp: {"hour": 6, "minute": 2}
